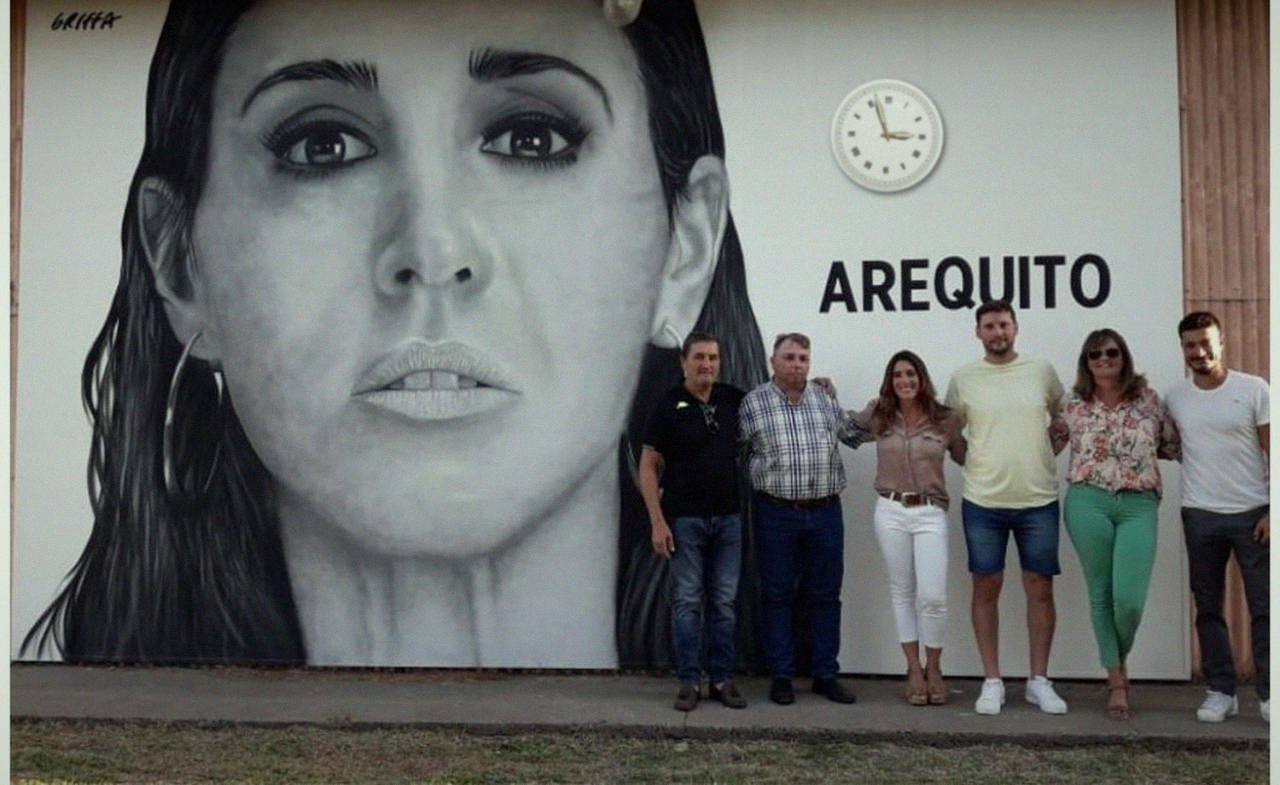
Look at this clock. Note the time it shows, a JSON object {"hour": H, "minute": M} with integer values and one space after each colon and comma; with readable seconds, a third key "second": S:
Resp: {"hour": 2, "minute": 57}
